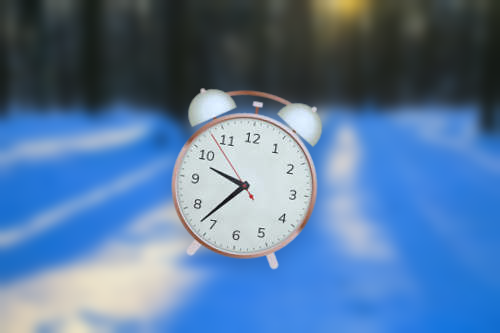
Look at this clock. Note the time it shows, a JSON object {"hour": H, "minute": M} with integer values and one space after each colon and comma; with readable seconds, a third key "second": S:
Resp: {"hour": 9, "minute": 36, "second": 53}
